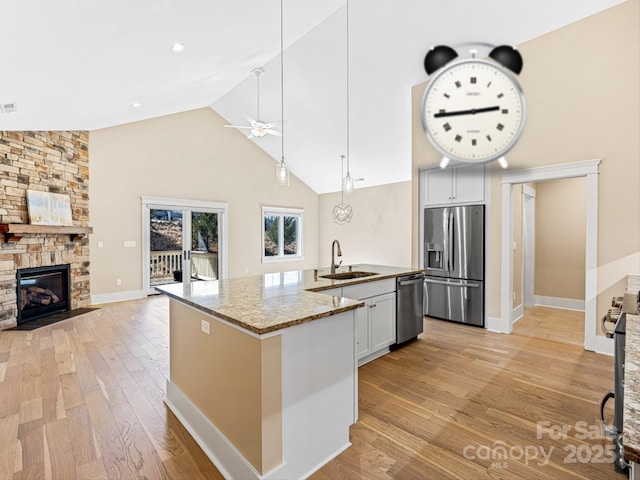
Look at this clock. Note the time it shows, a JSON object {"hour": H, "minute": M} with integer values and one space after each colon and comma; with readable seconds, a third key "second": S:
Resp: {"hour": 2, "minute": 44}
